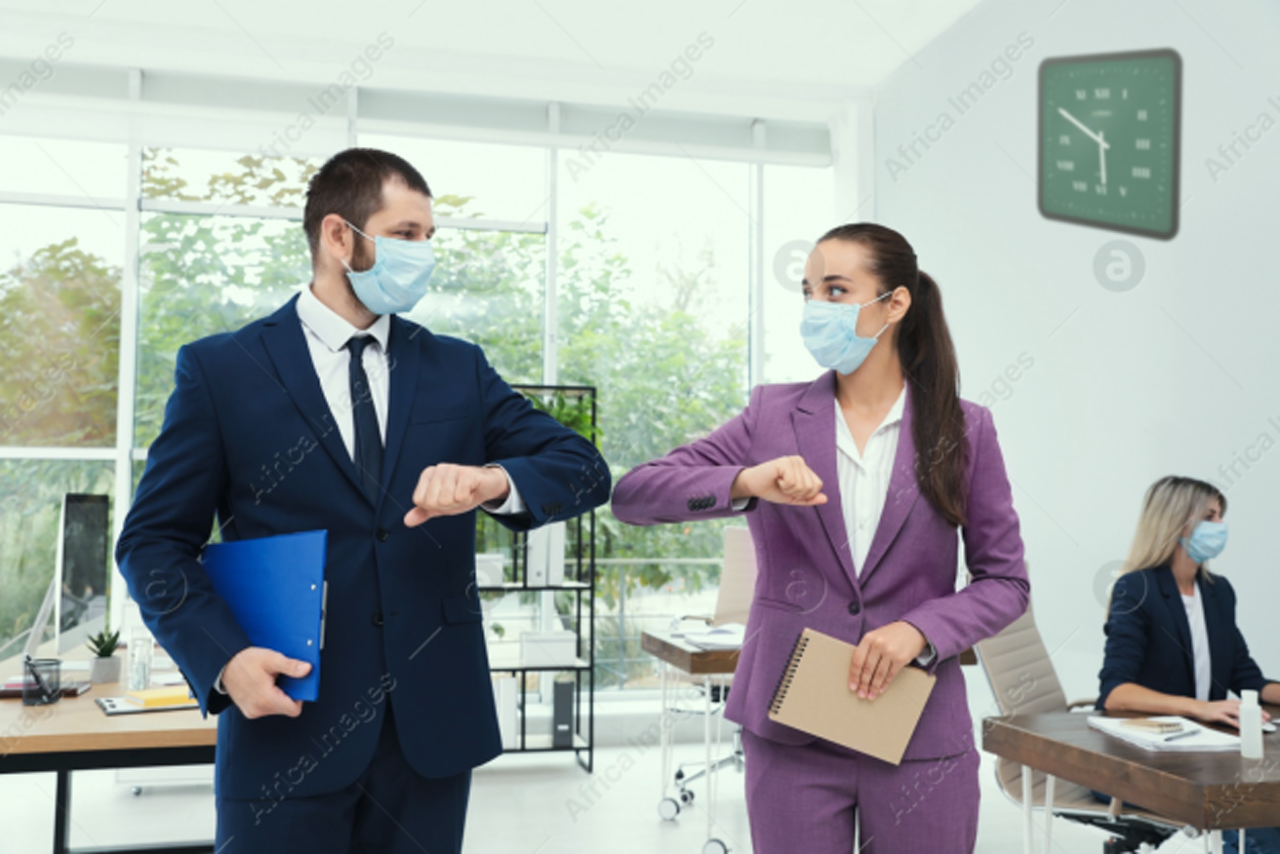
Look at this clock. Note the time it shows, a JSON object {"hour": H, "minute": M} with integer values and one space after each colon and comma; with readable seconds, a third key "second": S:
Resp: {"hour": 5, "minute": 50}
